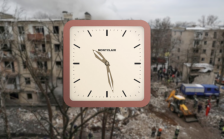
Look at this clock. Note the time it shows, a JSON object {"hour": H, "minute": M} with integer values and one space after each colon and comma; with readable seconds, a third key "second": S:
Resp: {"hour": 10, "minute": 28}
